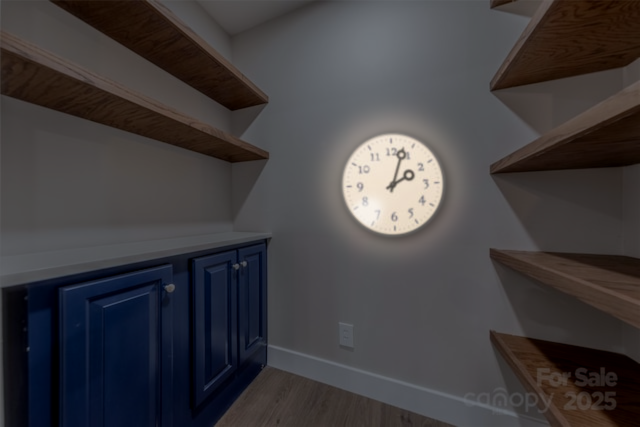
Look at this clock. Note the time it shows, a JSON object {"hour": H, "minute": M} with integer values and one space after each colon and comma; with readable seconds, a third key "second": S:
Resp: {"hour": 2, "minute": 3}
